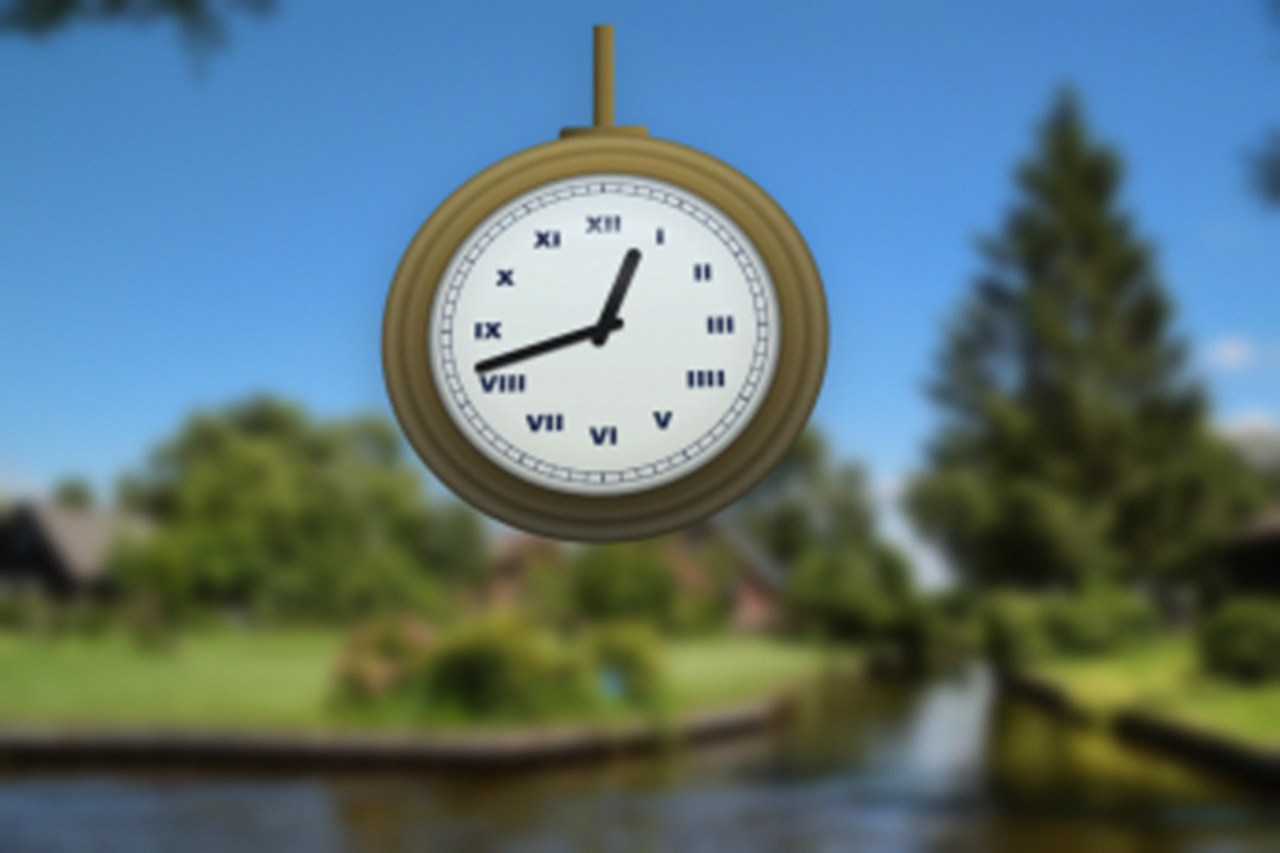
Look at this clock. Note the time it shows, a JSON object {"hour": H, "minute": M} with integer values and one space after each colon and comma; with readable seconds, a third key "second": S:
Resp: {"hour": 12, "minute": 42}
